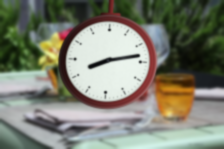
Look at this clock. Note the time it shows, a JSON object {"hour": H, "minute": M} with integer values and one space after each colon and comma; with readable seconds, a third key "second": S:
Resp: {"hour": 8, "minute": 13}
